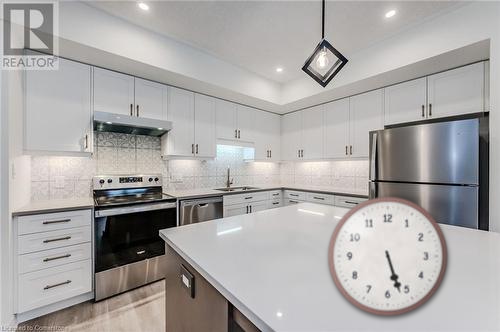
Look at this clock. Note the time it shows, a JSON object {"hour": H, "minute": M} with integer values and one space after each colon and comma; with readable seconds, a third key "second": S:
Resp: {"hour": 5, "minute": 27}
